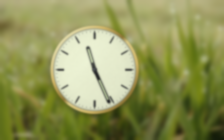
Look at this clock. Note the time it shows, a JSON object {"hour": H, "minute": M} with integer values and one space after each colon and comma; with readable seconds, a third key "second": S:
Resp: {"hour": 11, "minute": 26}
